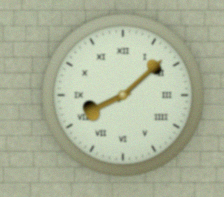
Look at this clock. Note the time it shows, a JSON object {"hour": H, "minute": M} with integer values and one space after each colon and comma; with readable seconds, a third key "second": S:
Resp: {"hour": 8, "minute": 8}
